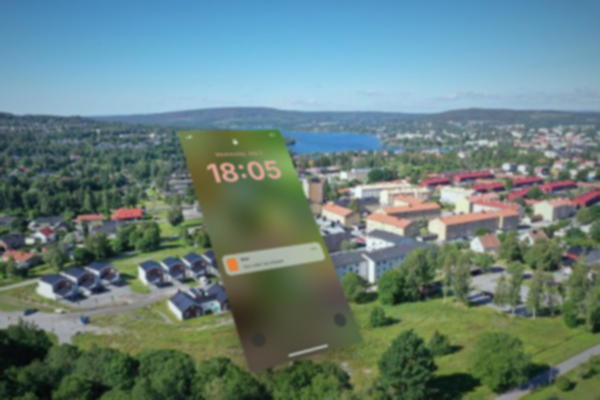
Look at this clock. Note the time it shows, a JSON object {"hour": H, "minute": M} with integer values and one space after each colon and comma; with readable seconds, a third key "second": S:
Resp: {"hour": 18, "minute": 5}
